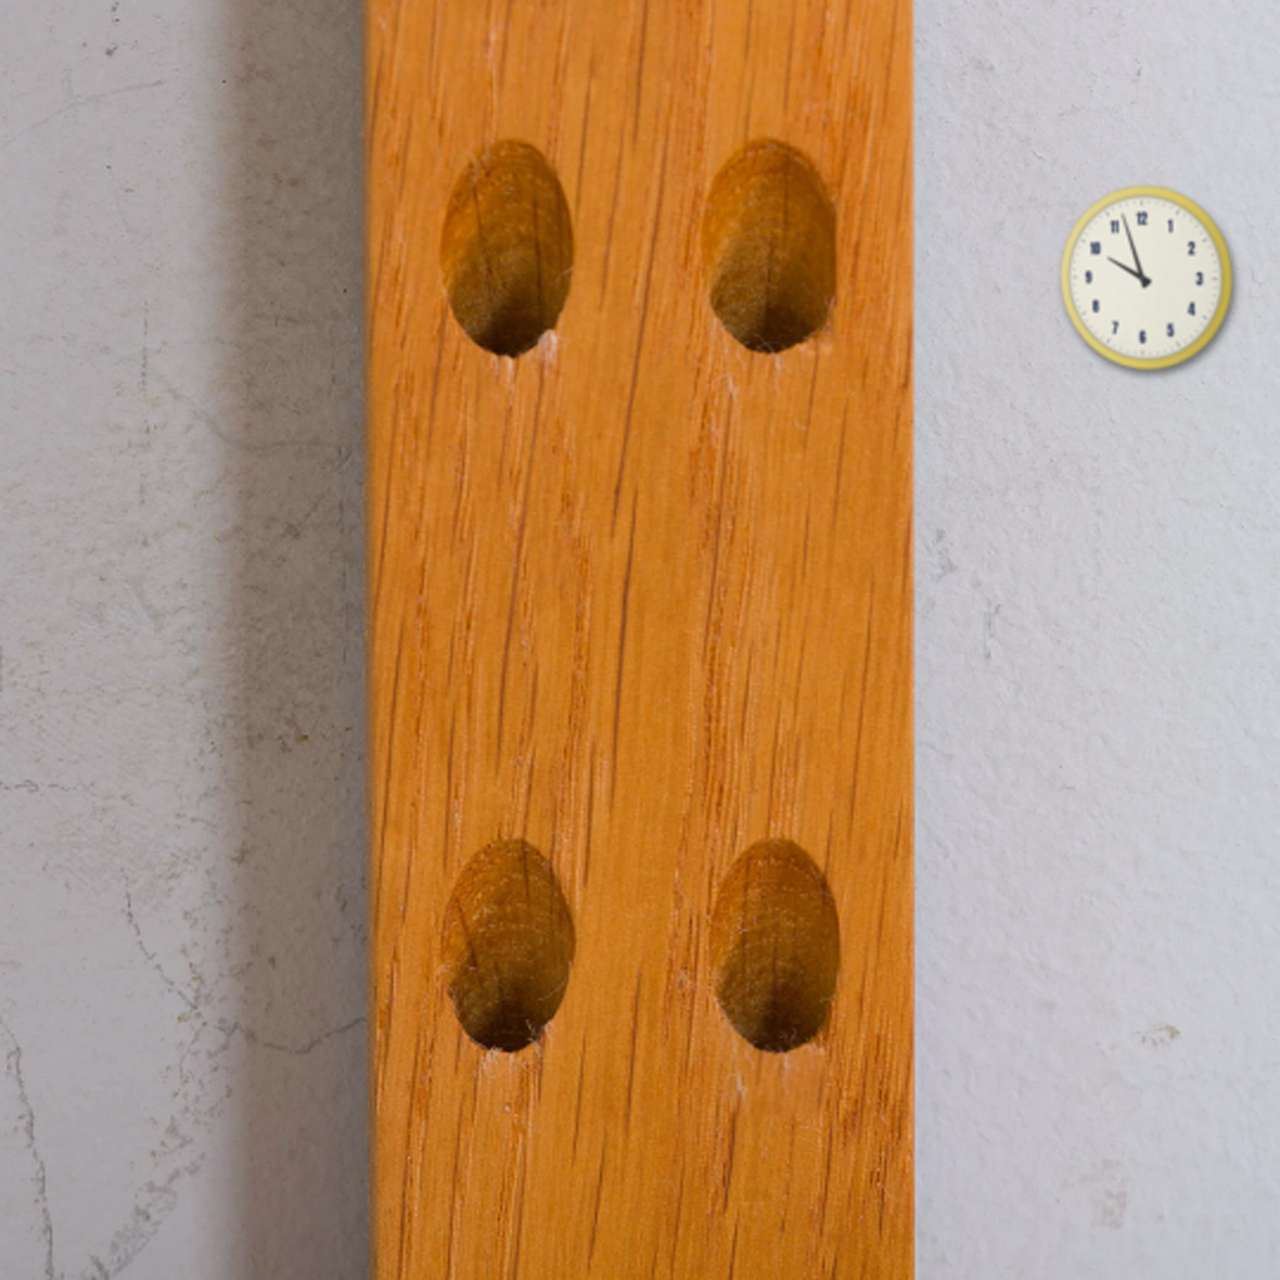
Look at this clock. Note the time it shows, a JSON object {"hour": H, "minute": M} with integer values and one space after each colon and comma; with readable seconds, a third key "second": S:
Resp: {"hour": 9, "minute": 57}
